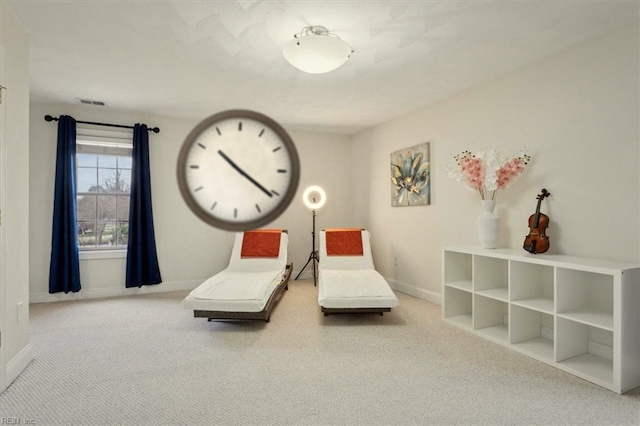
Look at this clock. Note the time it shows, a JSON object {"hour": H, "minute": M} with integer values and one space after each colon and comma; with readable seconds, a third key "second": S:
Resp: {"hour": 10, "minute": 21}
